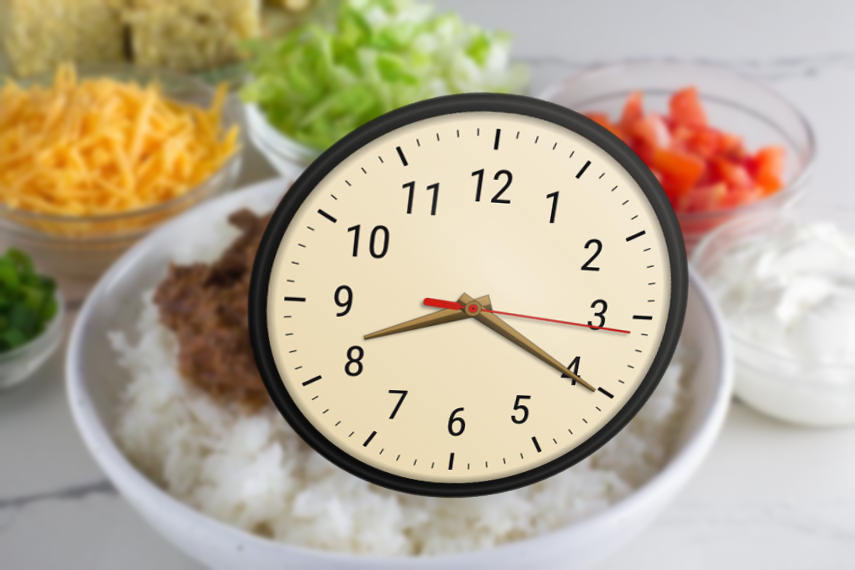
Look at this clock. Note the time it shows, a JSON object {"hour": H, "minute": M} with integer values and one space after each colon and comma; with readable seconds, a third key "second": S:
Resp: {"hour": 8, "minute": 20, "second": 16}
